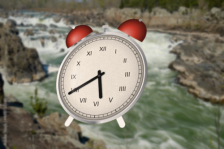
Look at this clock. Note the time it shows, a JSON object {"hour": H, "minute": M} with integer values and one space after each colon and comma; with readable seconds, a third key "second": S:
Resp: {"hour": 5, "minute": 40}
